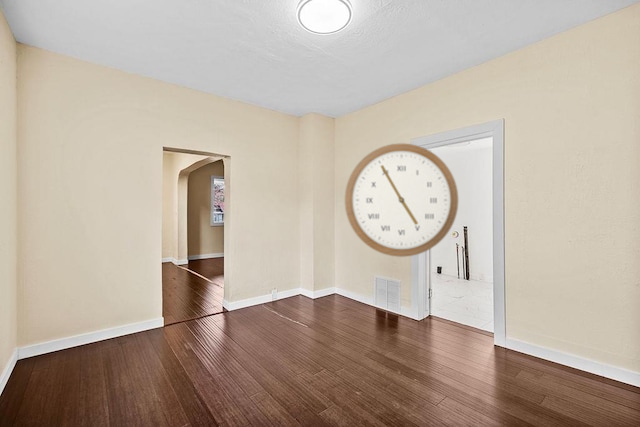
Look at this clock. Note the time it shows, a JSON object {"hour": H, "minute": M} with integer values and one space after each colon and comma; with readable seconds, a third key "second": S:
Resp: {"hour": 4, "minute": 55}
